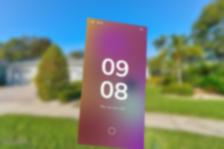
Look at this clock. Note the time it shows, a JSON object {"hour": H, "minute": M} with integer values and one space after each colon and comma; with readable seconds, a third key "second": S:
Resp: {"hour": 9, "minute": 8}
